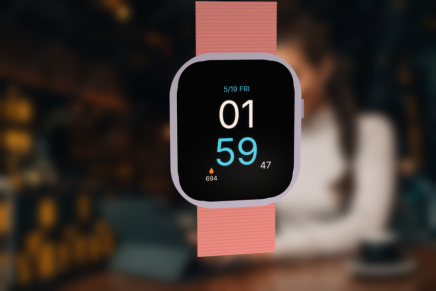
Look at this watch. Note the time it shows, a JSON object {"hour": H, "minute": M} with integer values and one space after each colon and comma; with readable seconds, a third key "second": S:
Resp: {"hour": 1, "minute": 59, "second": 47}
